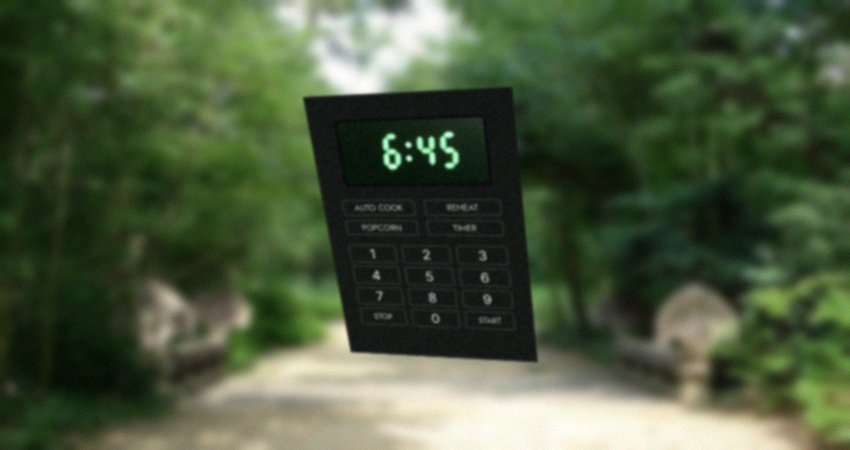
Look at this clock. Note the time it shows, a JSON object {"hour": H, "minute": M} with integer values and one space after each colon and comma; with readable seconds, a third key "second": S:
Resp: {"hour": 6, "minute": 45}
